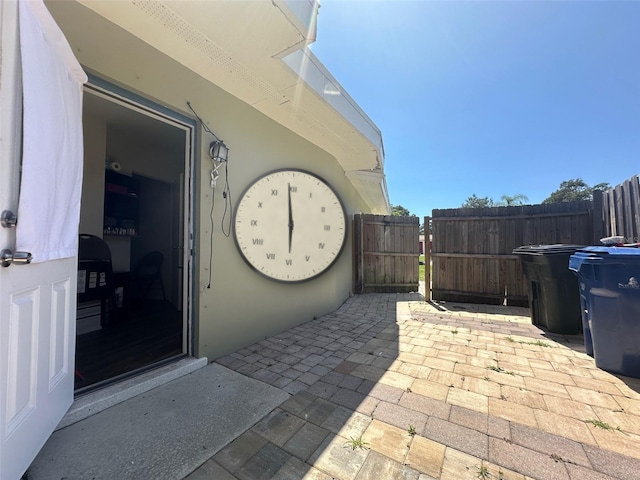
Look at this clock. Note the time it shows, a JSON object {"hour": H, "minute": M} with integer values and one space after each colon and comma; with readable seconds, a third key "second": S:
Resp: {"hour": 5, "minute": 59}
